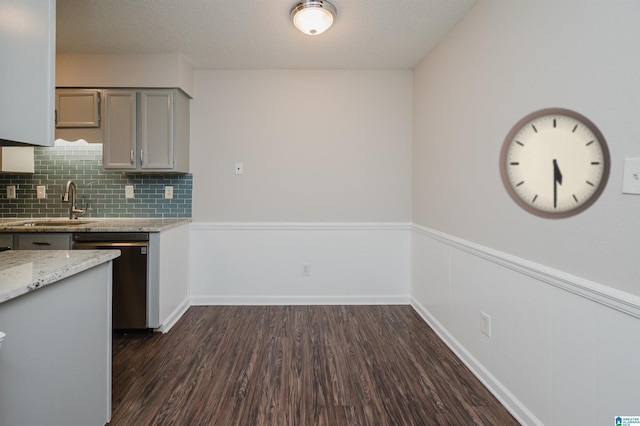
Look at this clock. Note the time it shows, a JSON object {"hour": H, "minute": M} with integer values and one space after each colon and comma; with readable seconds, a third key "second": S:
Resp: {"hour": 5, "minute": 30}
